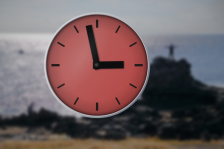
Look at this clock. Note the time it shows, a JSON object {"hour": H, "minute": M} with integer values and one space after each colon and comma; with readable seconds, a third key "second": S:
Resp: {"hour": 2, "minute": 58}
